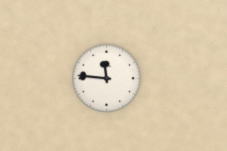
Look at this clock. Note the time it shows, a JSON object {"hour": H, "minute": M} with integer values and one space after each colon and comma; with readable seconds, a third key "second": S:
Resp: {"hour": 11, "minute": 46}
